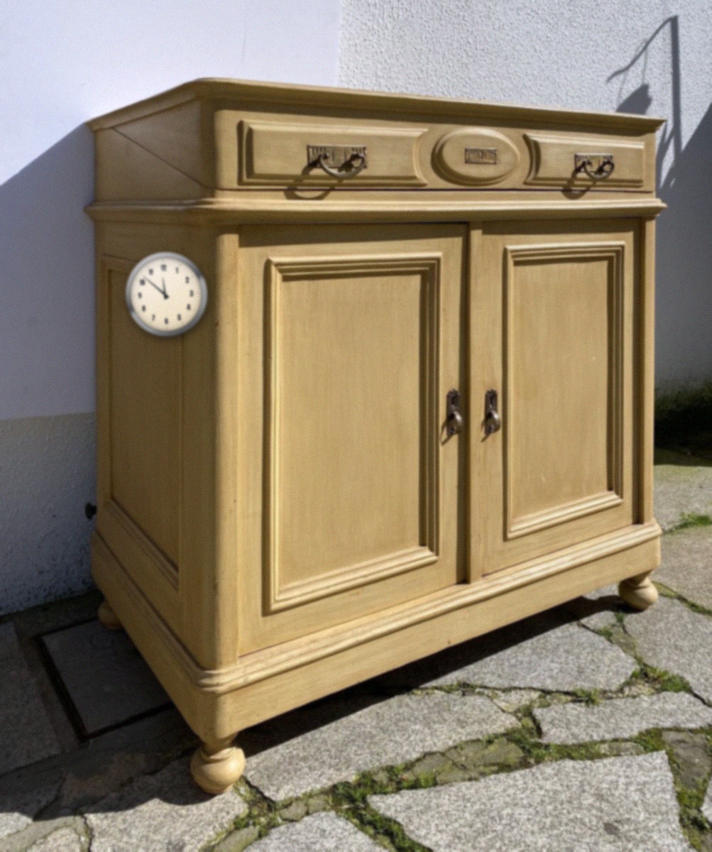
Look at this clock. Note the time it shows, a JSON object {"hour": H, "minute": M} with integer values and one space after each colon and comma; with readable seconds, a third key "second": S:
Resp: {"hour": 11, "minute": 52}
